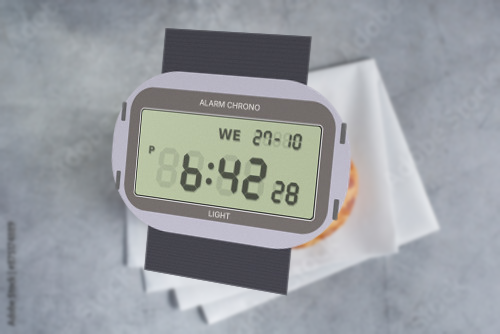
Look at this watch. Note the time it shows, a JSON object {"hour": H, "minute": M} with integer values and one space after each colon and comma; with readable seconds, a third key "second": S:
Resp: {"hour": 6, "minute": 42, "second": 28}
